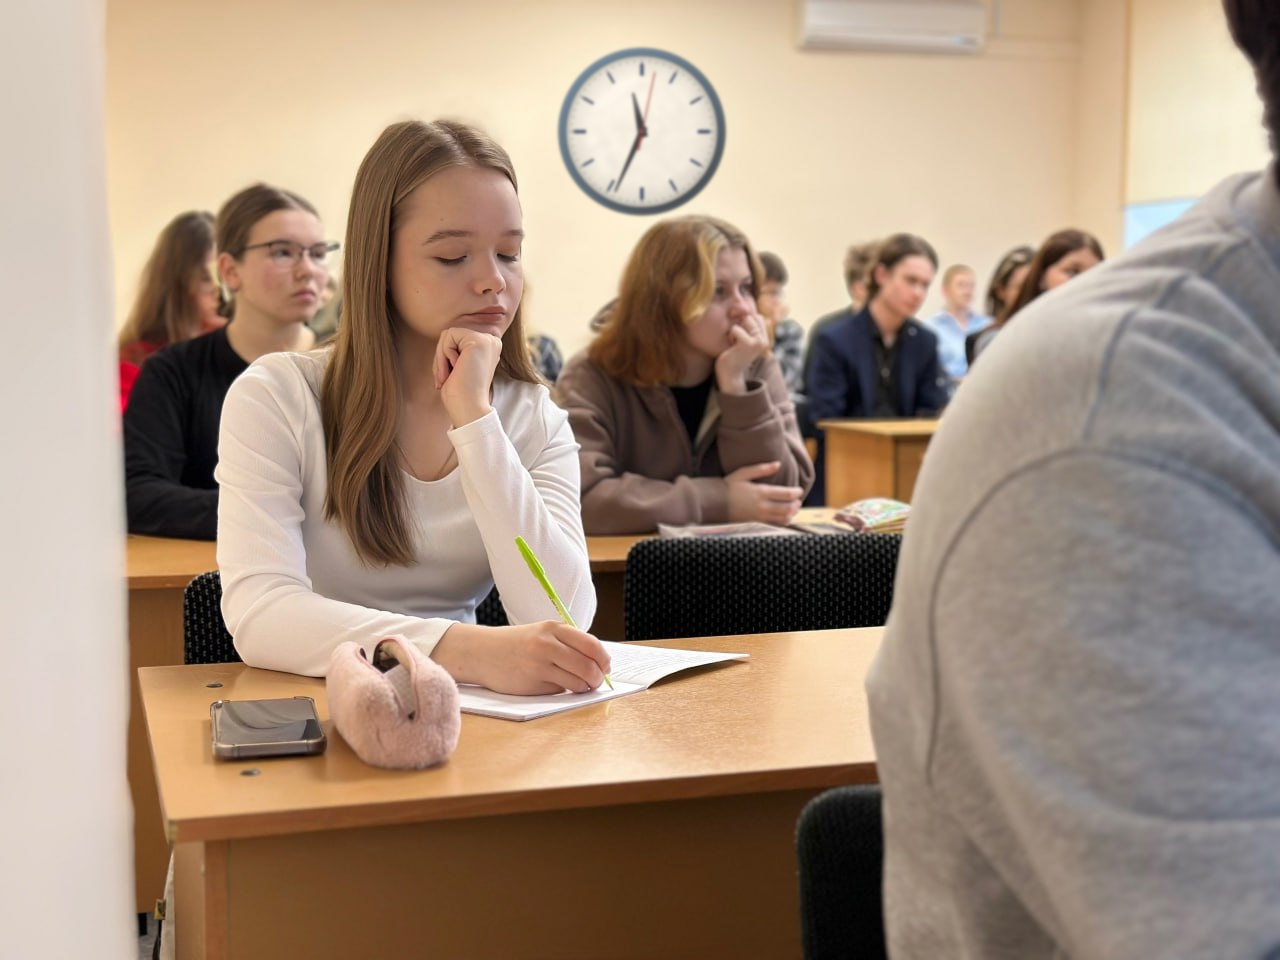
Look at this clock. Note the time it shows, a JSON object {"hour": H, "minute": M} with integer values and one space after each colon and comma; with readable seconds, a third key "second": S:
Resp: {"hour": 11, "minute": 34, "second": 2}
